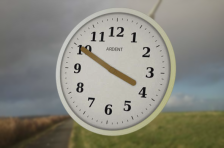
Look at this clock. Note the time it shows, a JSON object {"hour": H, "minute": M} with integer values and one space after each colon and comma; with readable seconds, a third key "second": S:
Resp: {"hour": 3, "minute": 50}
